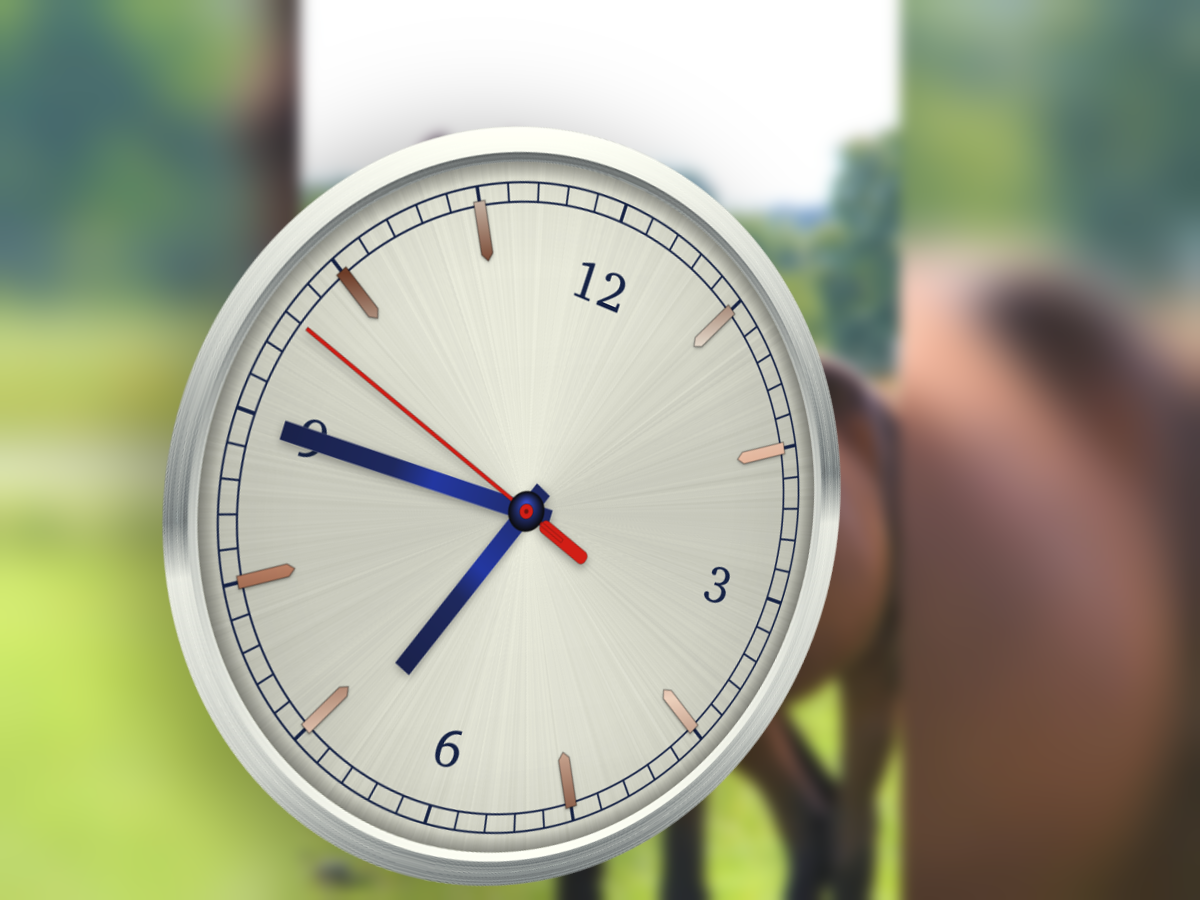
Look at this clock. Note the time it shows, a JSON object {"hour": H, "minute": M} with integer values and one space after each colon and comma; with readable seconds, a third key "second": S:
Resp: {"hour": 6, "minute": 44, "second": 48}
